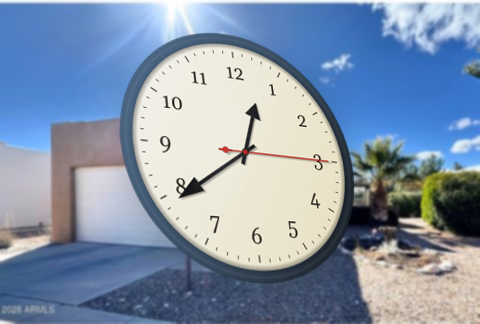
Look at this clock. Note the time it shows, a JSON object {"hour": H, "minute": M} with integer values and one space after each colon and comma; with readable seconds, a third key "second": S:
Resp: {"hour": 12, "minute": 39, "second": 15}
